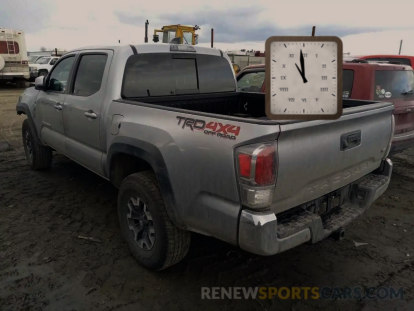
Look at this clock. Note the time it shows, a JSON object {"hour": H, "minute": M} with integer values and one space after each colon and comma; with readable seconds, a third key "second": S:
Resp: {"hour": 10, "minute": 59}
